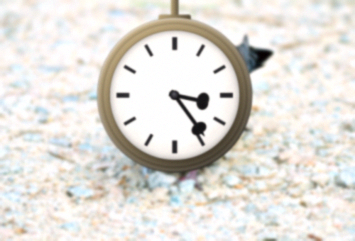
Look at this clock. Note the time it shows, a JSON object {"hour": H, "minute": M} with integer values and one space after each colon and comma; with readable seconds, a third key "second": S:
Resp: {"hour": 3, "minute": 24}
